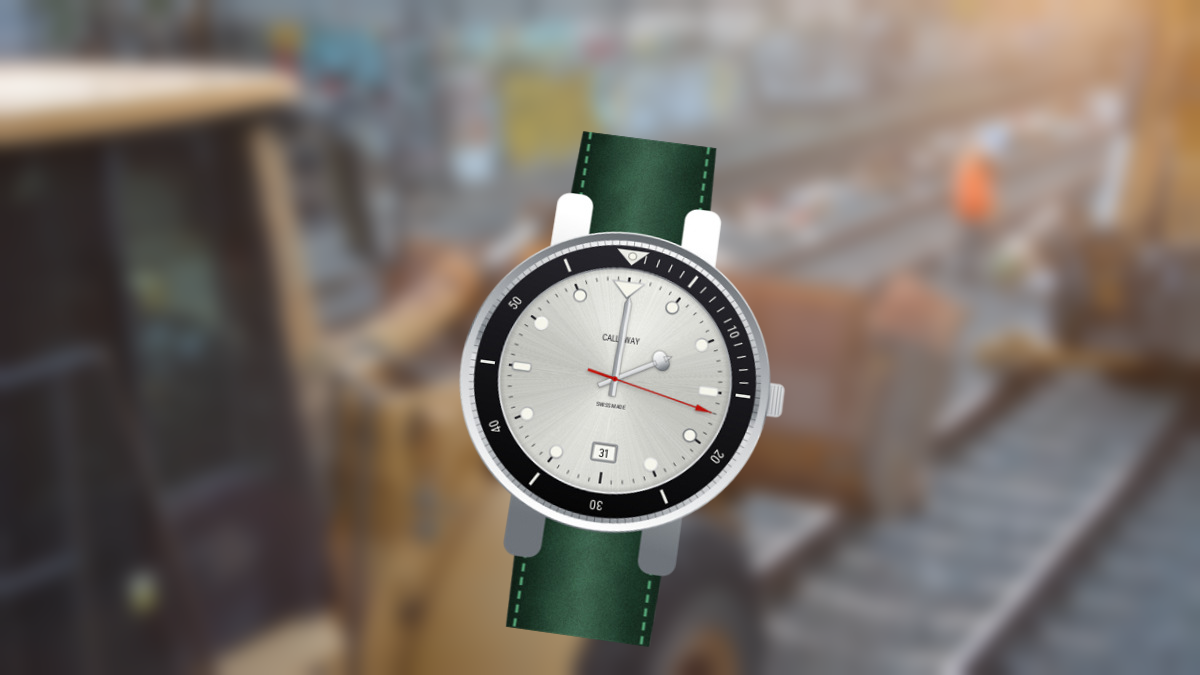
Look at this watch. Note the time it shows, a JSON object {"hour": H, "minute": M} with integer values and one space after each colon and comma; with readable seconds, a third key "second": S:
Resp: {"hour": 2, "minute": 0, "second": 17}
